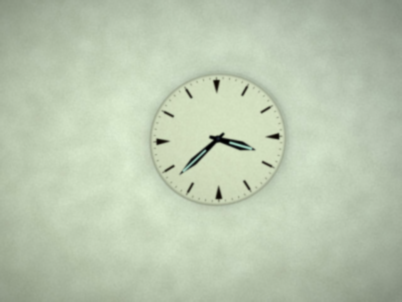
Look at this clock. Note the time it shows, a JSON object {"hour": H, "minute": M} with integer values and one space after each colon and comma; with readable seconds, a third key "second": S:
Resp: {"hour": 3, "minute": 38}
